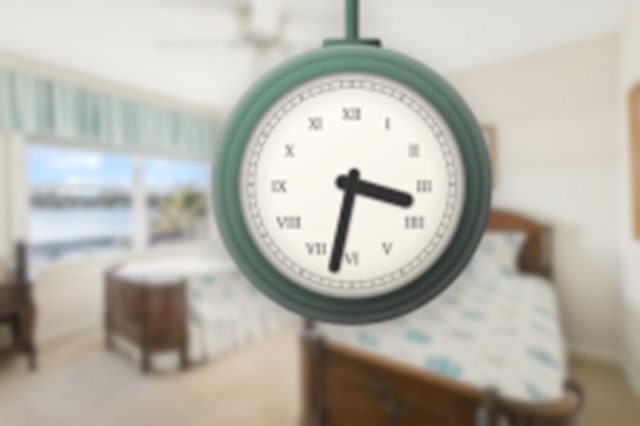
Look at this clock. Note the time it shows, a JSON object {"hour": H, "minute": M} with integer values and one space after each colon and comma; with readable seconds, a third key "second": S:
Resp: {"hour": 3, "minute": 32}
